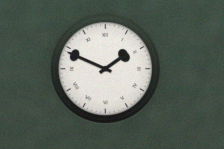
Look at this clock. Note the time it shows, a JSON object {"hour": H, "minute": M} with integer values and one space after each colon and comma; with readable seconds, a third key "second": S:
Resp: {"hour": 1, "minute": 49}
